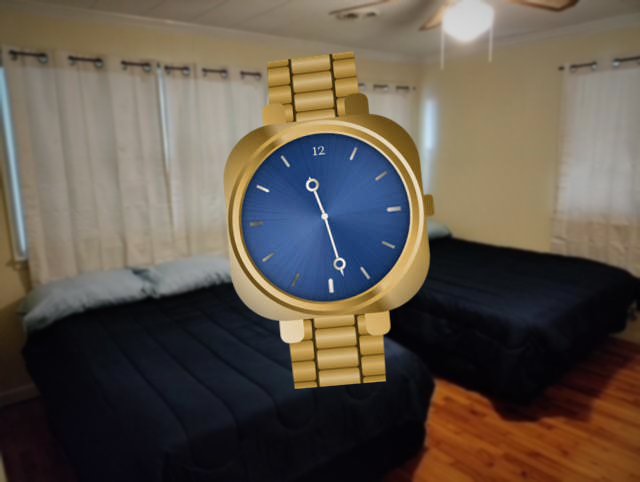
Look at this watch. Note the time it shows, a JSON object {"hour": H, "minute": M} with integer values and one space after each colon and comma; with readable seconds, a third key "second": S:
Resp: {"hour": 11, "minute": 28}
